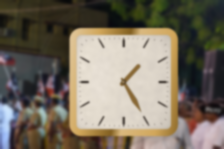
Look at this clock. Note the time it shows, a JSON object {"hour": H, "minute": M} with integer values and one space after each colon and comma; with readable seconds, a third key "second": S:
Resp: {"hour": 1, "minute": 25}
